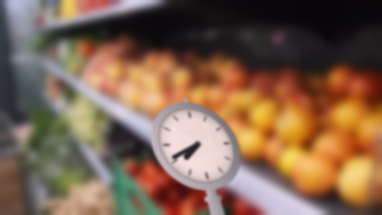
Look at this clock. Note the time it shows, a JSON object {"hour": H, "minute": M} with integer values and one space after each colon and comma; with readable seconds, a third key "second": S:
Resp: {"hour": 7, "minute": 41}
